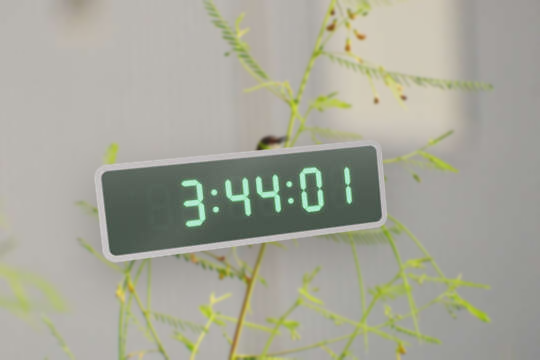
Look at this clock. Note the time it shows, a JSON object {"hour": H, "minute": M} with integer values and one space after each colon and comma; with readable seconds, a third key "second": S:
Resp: {"hour": 3, "minute": 44, "second": 1}
